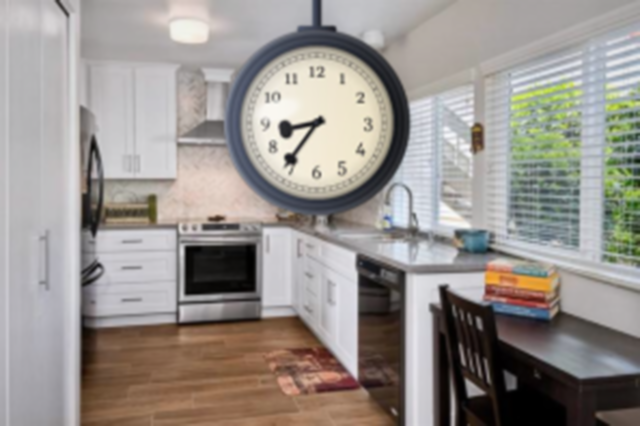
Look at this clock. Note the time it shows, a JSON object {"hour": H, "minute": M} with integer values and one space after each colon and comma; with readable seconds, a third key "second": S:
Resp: {"hour": 8, "minute": 36}
